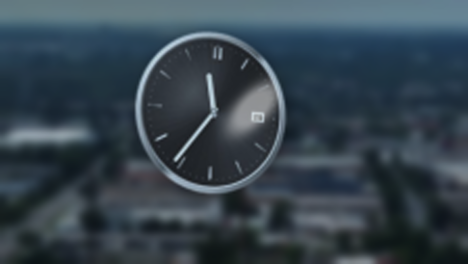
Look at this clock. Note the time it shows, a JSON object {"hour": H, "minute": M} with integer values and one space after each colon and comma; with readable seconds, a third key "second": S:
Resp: {"hour": 11, "minute": 36}
